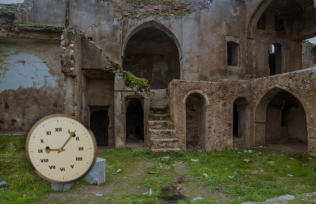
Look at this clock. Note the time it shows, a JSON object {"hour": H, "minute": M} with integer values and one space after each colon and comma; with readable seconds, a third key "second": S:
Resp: {"hour": 9, "minute": 7}
